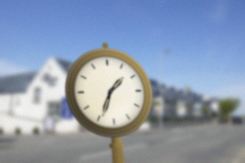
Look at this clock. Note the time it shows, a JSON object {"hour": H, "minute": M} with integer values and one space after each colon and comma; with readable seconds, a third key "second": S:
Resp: {"hour": 1, "minute": 34}
